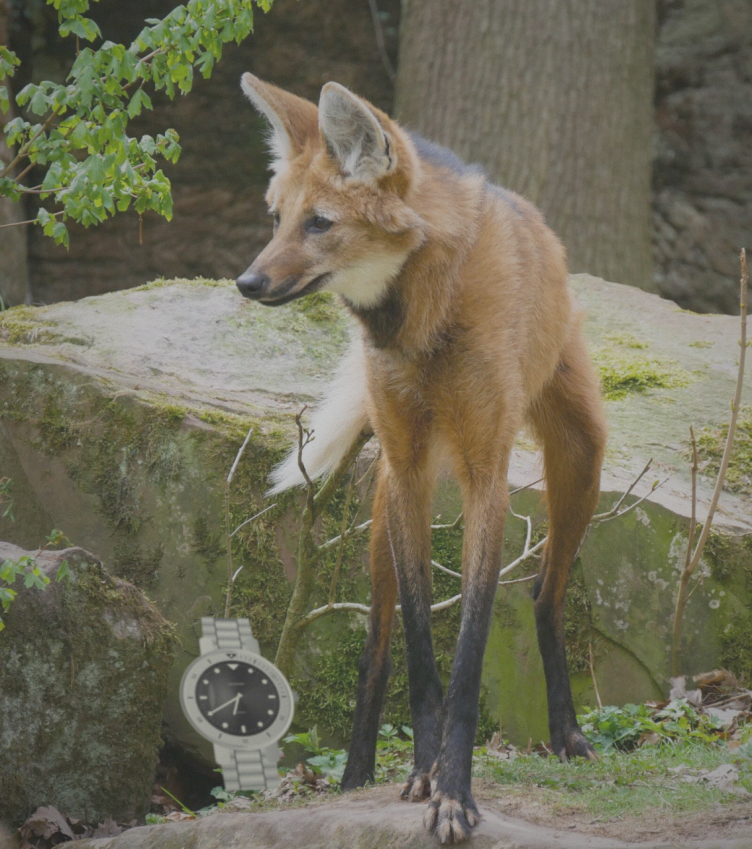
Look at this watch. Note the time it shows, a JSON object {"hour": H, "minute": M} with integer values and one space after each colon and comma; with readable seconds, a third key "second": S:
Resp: {"hour": 6, "minute": 40}
